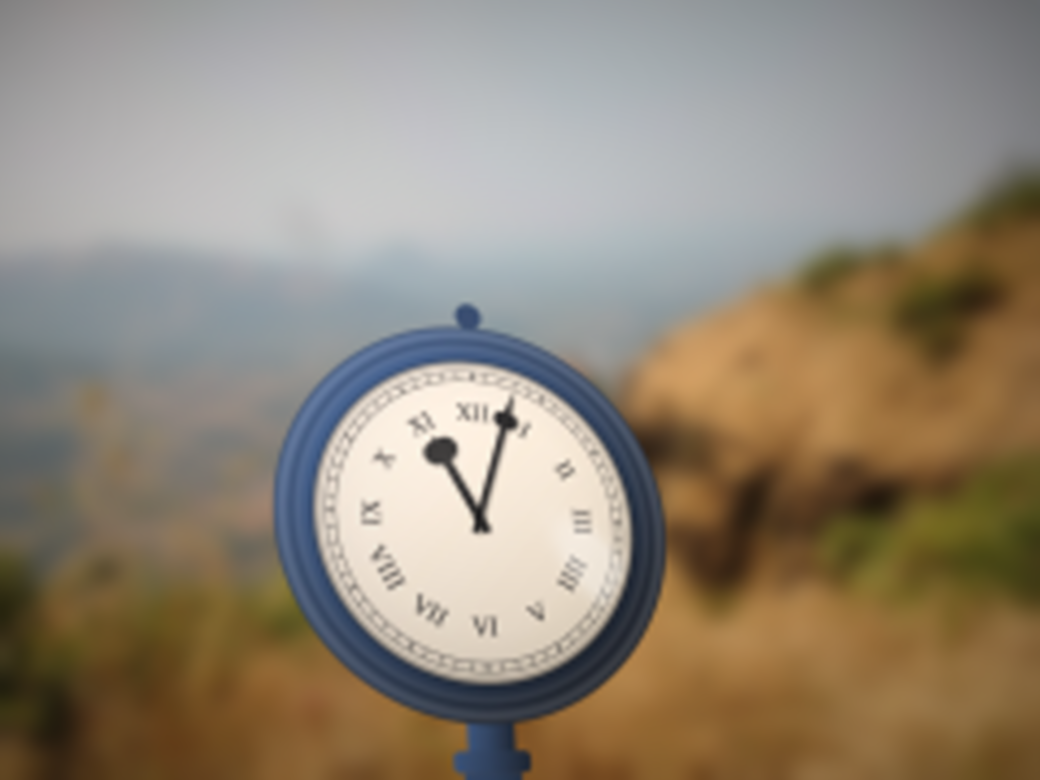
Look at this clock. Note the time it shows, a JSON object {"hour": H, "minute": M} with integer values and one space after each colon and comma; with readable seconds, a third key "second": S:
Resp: {"hour": 11, "minute": 3}
